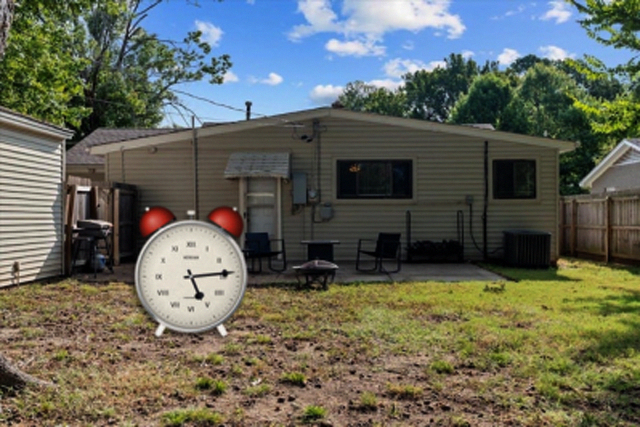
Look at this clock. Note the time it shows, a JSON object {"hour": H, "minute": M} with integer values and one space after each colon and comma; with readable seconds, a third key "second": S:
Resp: {"hour": 5, "minute": 14}
